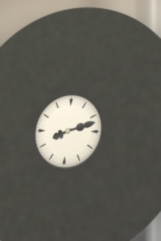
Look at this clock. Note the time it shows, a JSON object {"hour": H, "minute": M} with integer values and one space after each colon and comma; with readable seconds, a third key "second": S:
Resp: {"hour": 8, "minute": 12}
